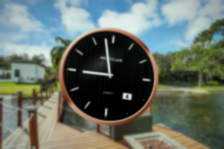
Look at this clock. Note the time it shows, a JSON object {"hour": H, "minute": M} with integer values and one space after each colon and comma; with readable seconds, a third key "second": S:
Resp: {"hour": 8, "minute": 58}
